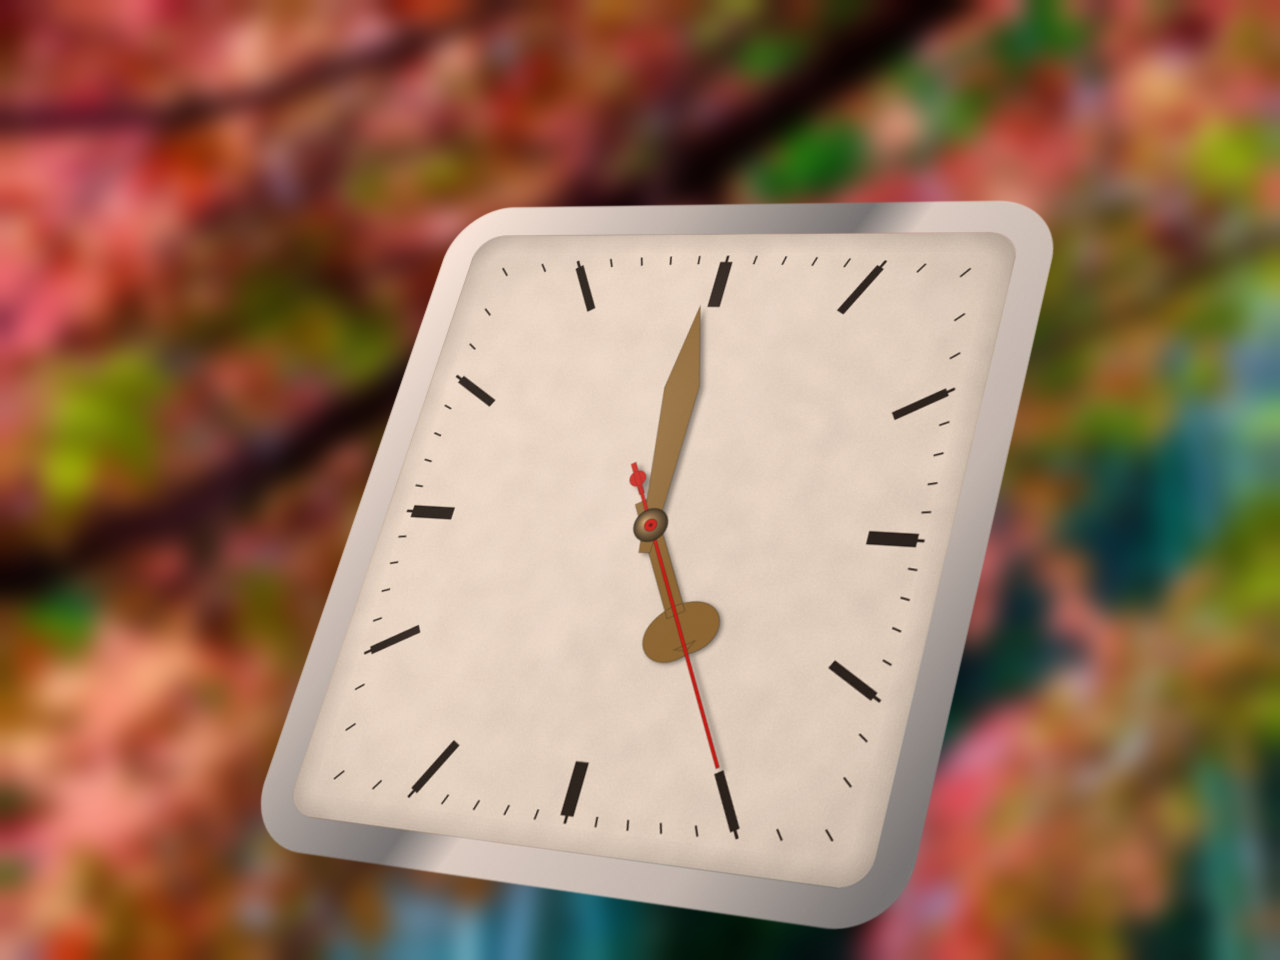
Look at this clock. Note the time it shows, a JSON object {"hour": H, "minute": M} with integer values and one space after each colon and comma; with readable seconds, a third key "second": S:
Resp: {"hour": 4, "minute": 59, "second": 25}
